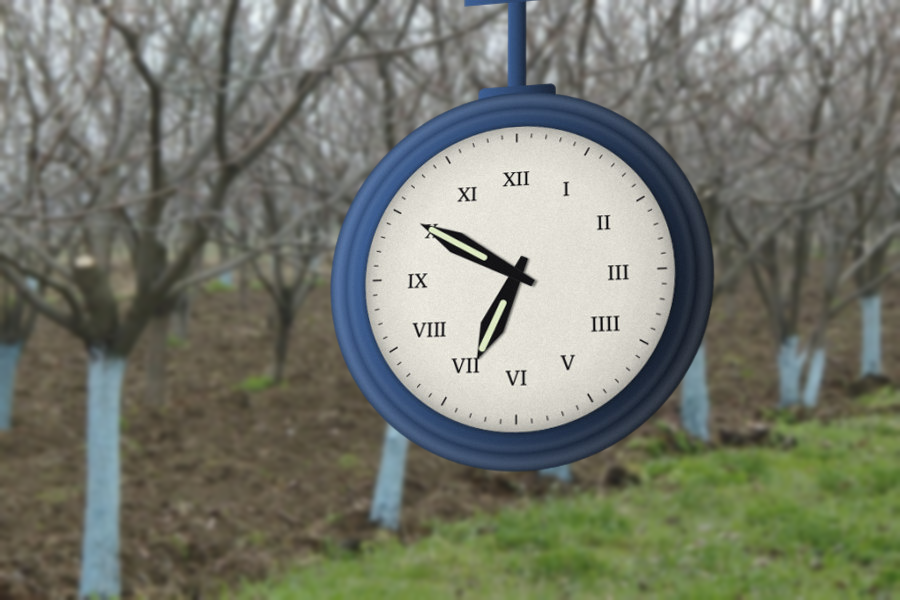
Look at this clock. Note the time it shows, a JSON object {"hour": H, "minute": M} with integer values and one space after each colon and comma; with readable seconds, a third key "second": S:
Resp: {"hour": 6, "minute": 50}
